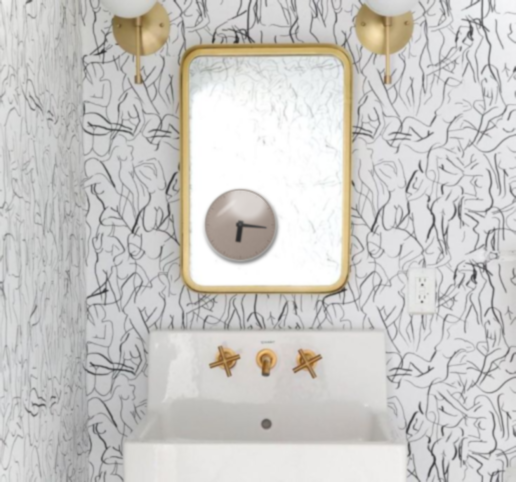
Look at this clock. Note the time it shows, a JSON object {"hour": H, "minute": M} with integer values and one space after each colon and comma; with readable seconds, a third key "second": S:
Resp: {"hour": 6, "minute": 16}
